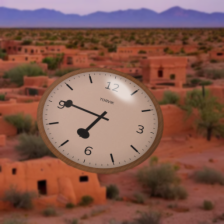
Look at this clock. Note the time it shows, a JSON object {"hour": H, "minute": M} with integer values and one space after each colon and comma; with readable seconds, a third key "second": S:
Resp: {"hour": 6, "minute": 46}
